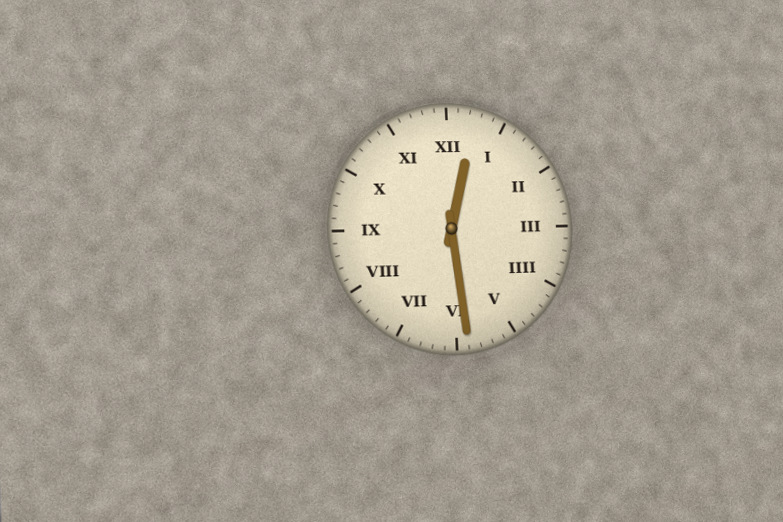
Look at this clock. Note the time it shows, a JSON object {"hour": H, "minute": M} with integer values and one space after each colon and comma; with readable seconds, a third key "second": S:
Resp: {"hour": 12, "minute": 29}
